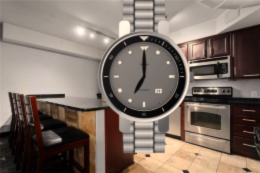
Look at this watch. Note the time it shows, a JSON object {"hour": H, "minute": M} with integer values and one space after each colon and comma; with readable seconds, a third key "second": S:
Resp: {"hour": 7, "minute": 0}
